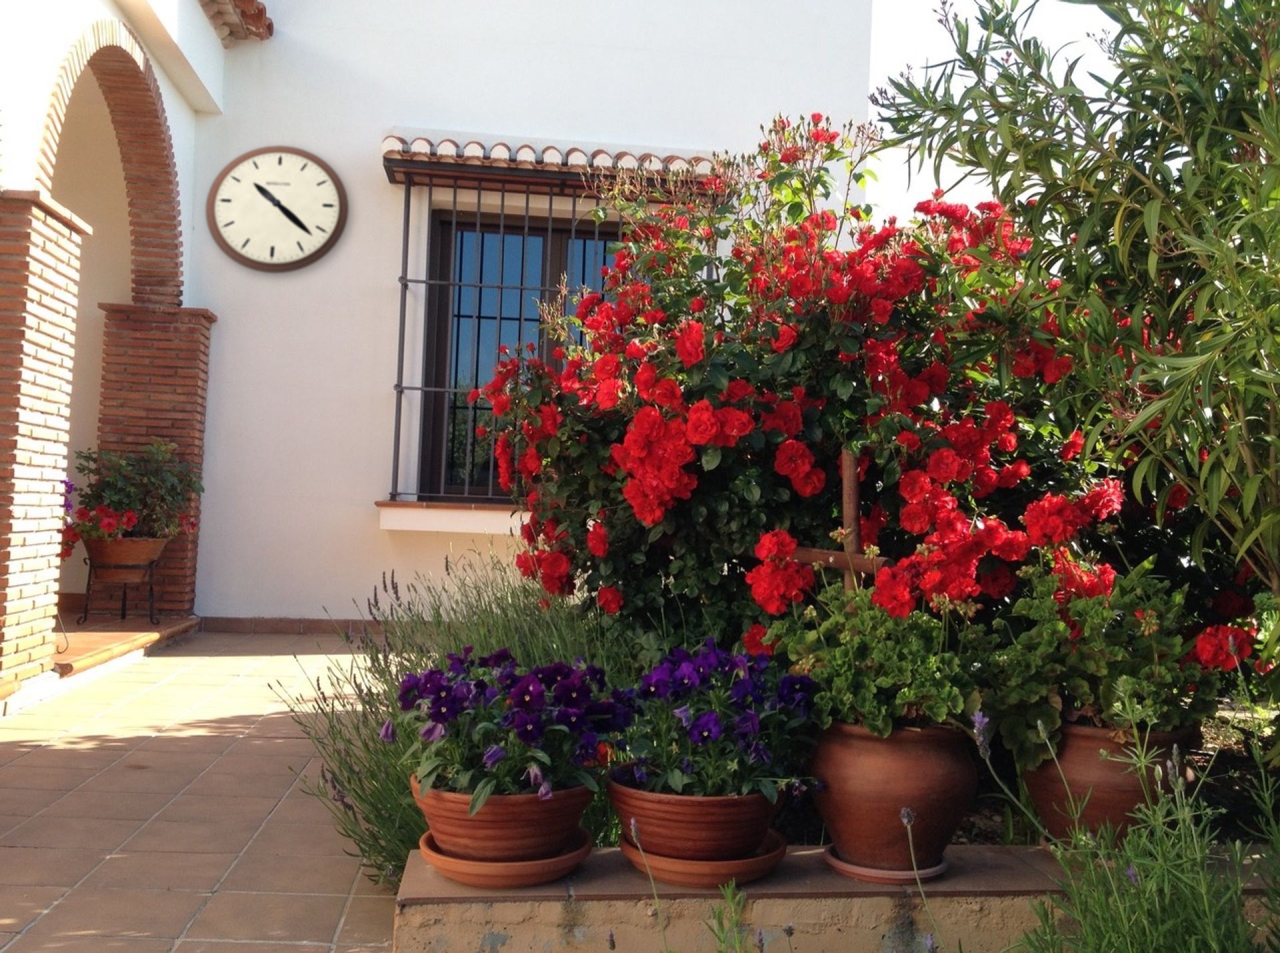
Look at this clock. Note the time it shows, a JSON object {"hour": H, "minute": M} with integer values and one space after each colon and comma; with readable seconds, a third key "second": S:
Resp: {"hour": 10, "minute": 22}
